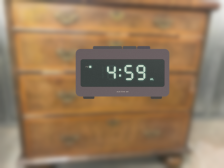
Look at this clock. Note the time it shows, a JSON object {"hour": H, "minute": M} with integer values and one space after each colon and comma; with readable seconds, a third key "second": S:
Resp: {"hour": 4, "minute": 59}
